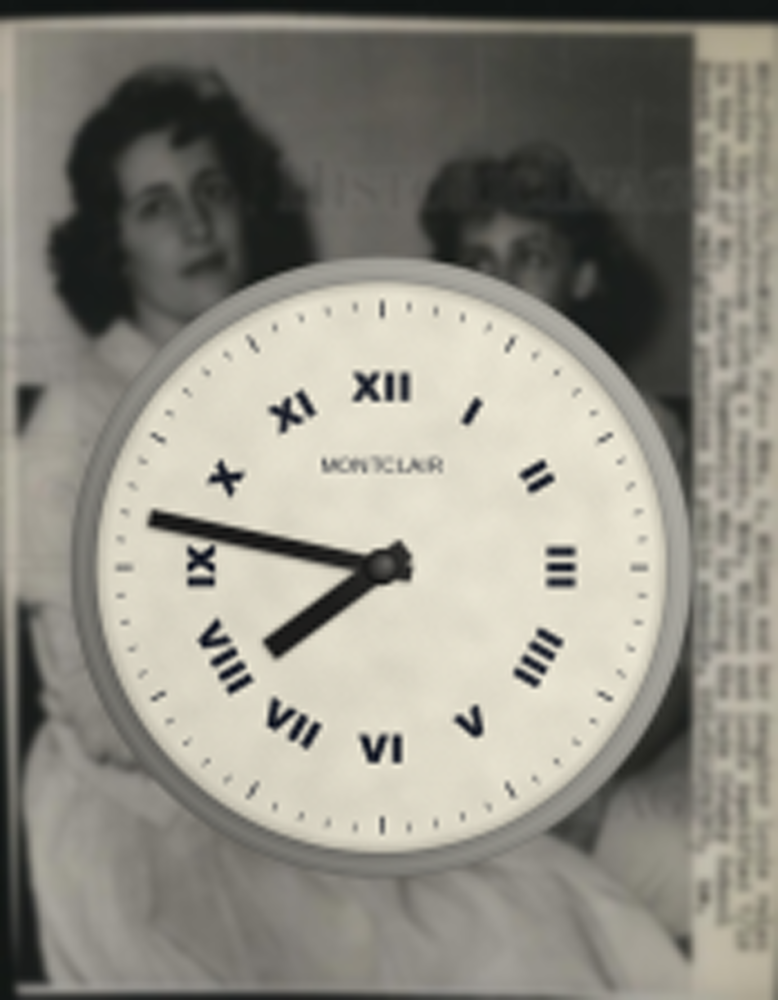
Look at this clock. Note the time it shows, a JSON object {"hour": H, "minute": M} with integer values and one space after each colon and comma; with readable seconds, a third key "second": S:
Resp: {"hour": 7, "minute": 47}
